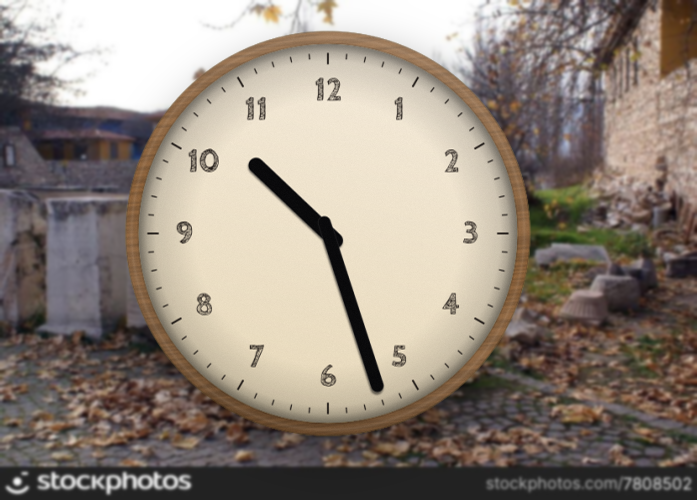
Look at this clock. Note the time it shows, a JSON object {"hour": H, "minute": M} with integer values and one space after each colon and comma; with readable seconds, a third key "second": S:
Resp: {"hour": 10, "minute": 27}
